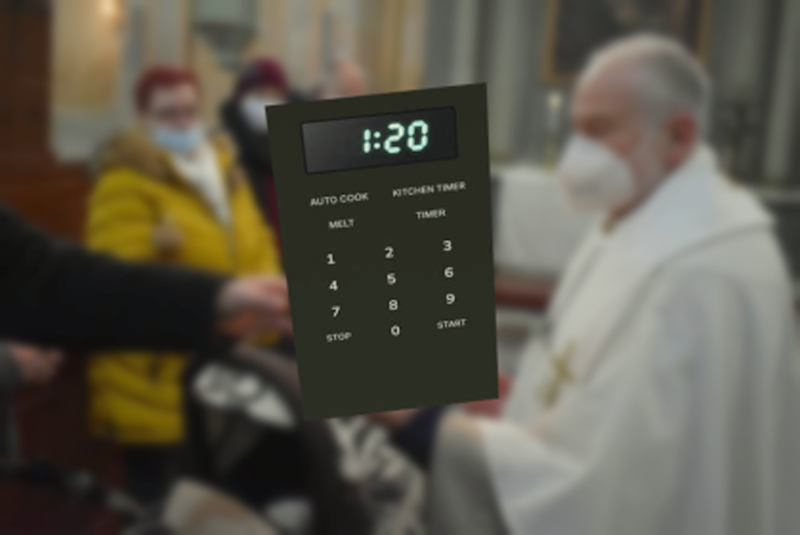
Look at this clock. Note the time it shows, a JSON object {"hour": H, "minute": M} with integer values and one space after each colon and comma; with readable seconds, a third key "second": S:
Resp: {"hour": 1, "minute": 20}
